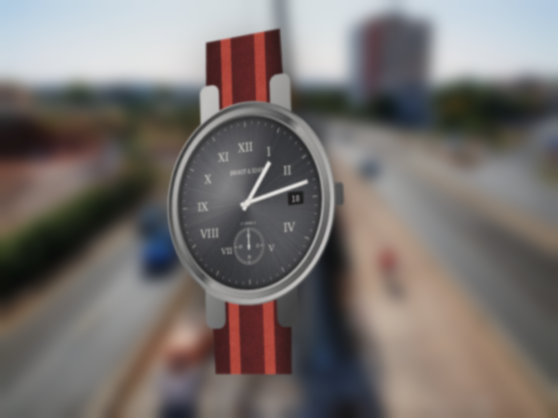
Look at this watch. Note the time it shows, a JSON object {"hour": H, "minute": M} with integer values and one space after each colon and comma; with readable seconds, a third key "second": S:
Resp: {"hour": 1, "minute": 13}
